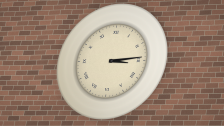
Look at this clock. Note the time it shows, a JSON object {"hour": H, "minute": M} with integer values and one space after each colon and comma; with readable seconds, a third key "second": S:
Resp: {"hour": 3, "minute": 14}
